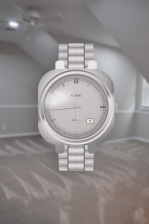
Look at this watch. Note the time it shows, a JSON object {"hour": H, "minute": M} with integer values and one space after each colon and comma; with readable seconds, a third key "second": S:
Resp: {"hour": 5, "minute": 44}
